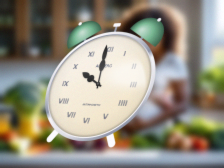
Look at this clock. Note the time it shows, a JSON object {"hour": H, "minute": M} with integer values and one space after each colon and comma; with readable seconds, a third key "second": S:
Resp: {"hour": 9, "minute": 59}
